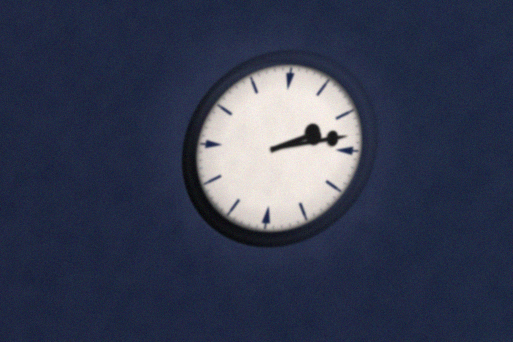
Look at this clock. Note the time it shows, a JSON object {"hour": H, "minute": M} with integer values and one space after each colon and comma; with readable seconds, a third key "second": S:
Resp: {"hour": 2, "minute": 13}
